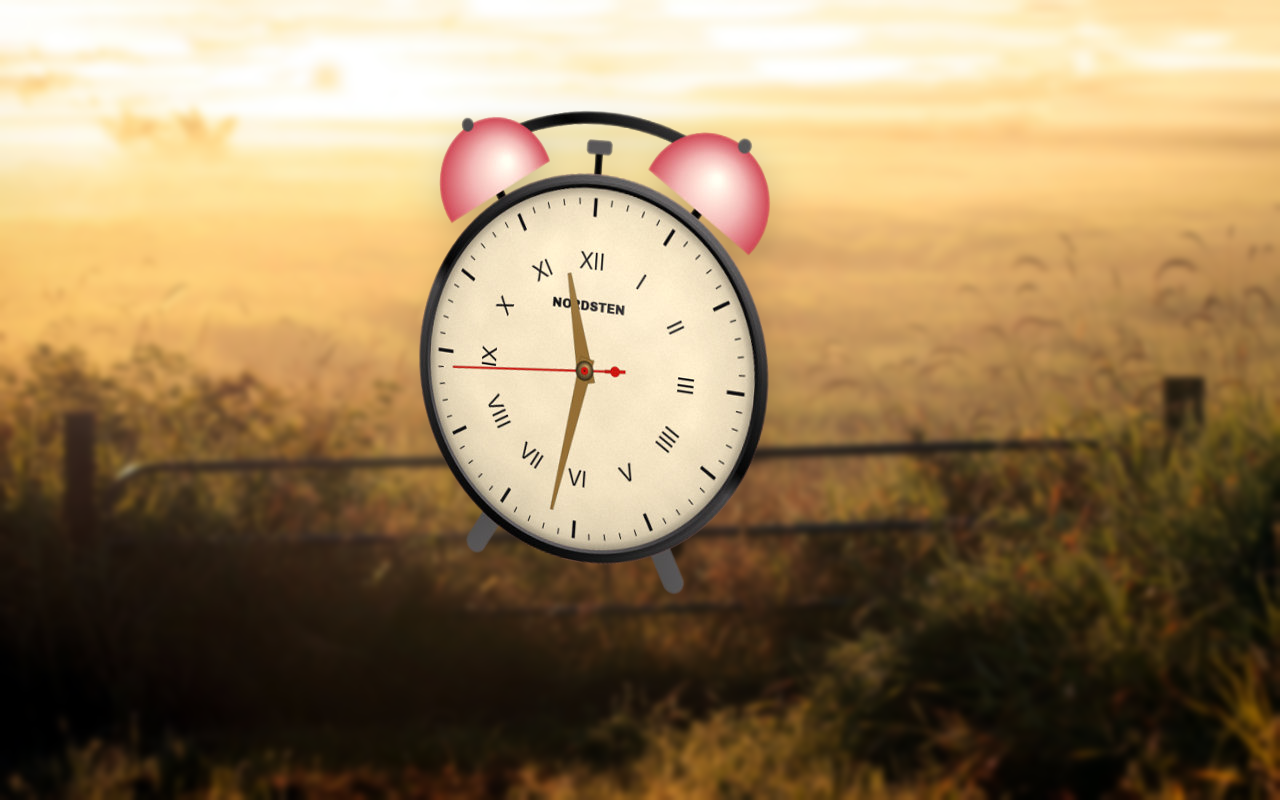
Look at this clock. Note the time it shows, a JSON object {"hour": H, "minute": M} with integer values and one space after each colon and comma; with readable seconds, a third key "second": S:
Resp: {"hour": 11, "minute": 31, "second": 44}
